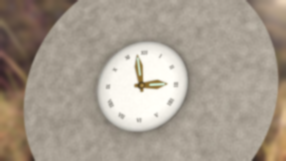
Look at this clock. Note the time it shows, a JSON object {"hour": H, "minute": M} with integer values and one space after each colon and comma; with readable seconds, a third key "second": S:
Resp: {"hour": 2, "minute": 58}
